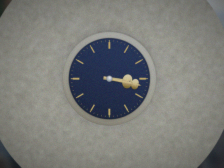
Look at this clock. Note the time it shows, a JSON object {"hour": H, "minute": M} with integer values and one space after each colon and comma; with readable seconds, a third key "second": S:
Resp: {"hour": 3, "minute": 17}
